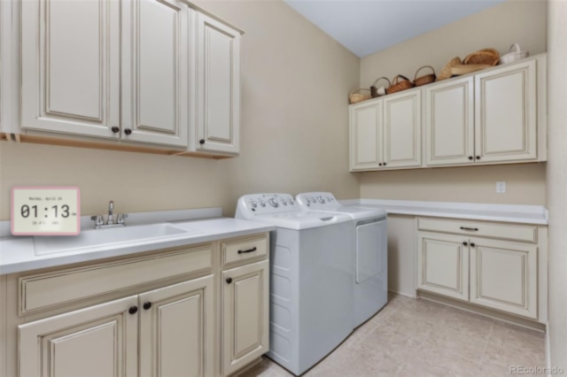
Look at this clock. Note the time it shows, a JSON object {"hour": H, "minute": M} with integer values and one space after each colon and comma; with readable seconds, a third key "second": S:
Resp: {"hour": 1, "minute": 13}
